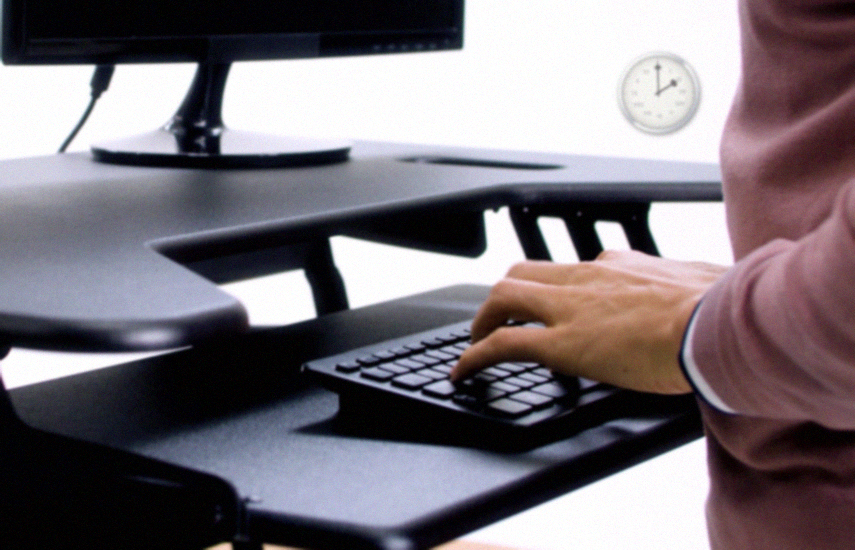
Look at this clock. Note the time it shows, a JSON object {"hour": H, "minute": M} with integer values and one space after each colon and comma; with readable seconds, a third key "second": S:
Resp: {"hour": 2, "minute": 0}
